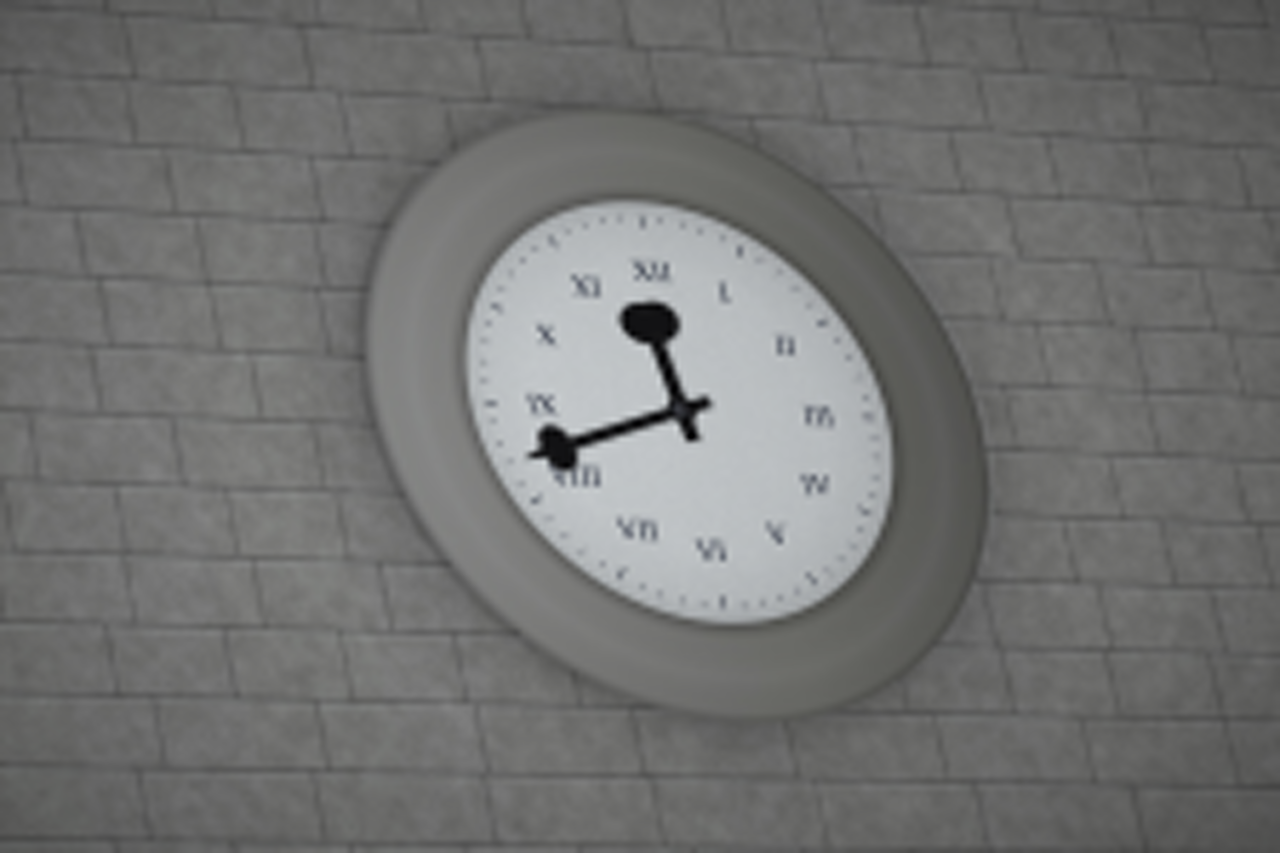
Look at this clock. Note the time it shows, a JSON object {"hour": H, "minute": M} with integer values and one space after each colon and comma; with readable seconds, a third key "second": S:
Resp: {"hour": 11, "minute": 42}
